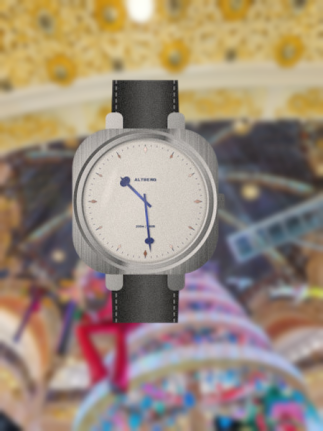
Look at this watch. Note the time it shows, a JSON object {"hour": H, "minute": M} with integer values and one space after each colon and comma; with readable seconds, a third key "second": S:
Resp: {"hour": 10, "minute": 29}
